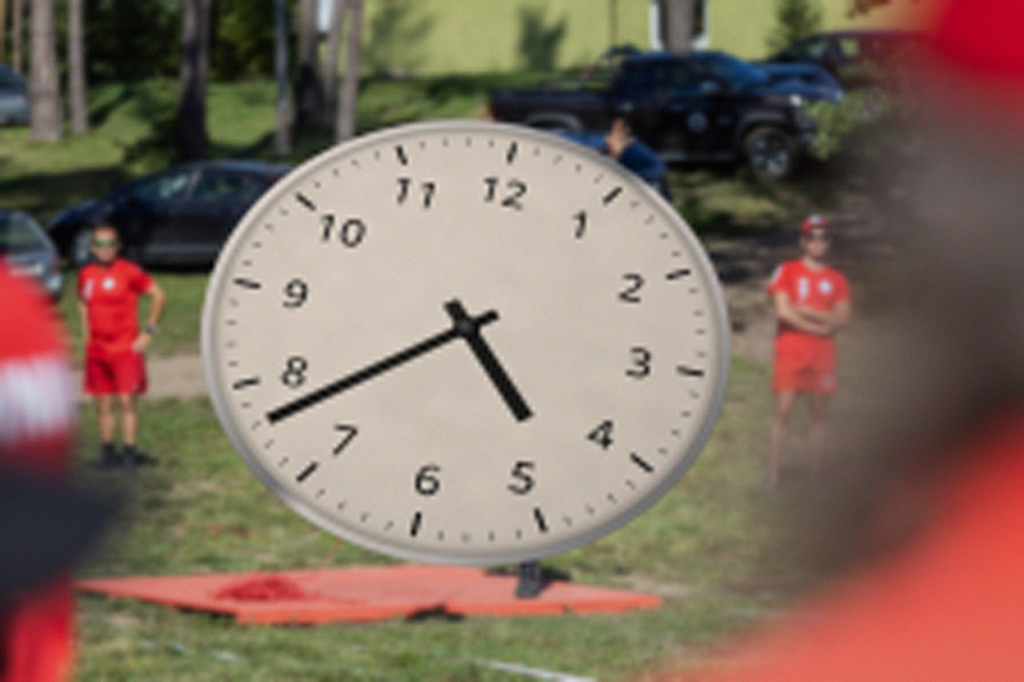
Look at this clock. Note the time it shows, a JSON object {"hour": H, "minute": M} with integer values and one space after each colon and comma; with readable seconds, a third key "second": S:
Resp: {"hour": 4, "minute": 38}
